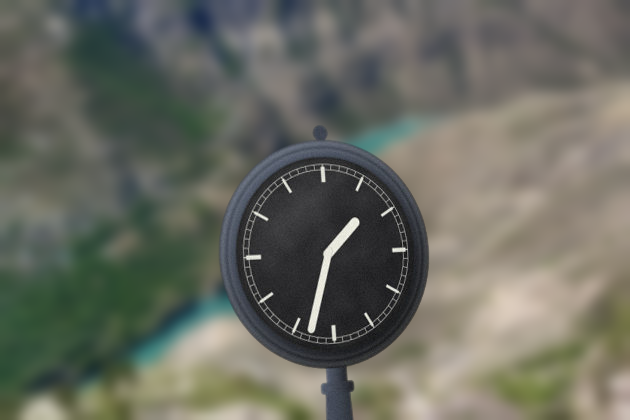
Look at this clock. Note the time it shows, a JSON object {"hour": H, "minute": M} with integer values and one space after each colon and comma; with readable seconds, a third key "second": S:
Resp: {"hour": 1, "minute": 33}
